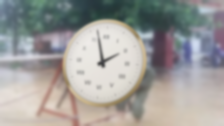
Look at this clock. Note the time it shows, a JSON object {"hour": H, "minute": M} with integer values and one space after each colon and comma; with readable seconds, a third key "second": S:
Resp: {"hour": 1, "minute": 57}
